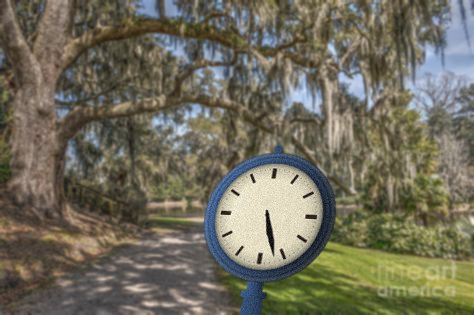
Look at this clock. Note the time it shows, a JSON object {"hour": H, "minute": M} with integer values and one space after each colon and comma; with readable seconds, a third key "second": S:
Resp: {"hour": 5, "minute": 27}
